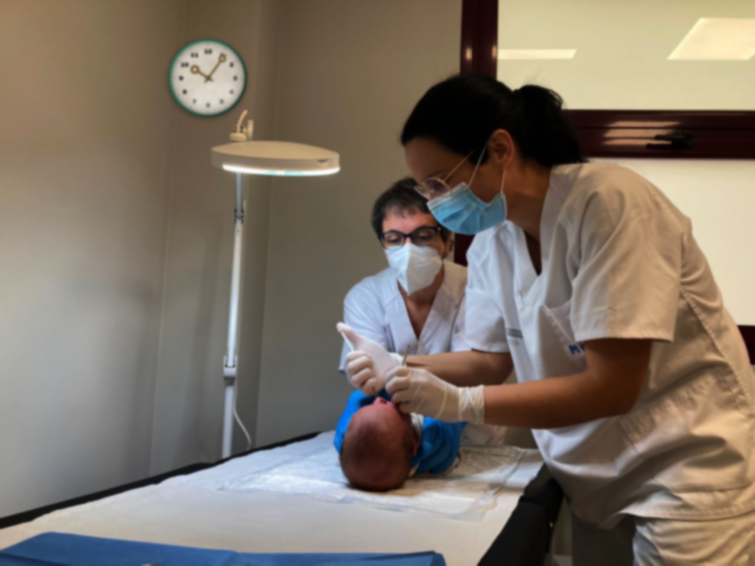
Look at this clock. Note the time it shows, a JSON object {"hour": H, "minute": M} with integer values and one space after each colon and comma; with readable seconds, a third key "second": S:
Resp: {"hour": 10, "minute": 6}
